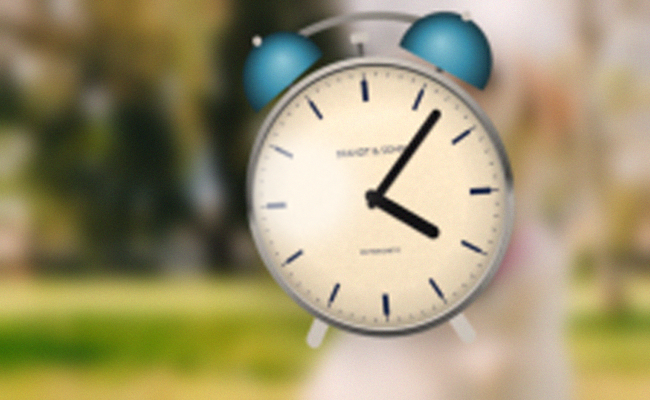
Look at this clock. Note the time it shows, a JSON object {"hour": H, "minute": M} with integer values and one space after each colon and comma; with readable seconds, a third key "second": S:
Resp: {"hour": 4, "minute": 7}
